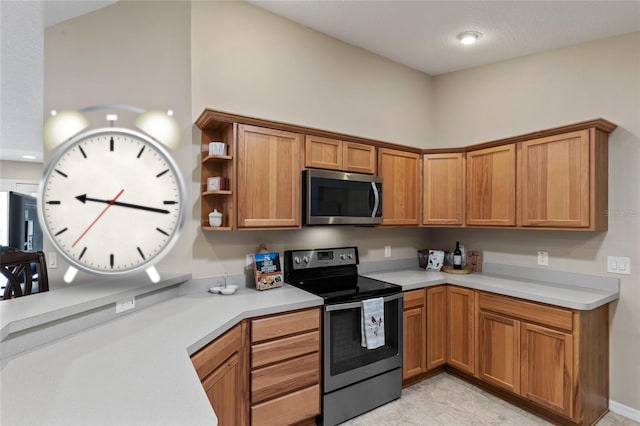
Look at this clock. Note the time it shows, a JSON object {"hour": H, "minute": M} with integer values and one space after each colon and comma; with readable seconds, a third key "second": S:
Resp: {"hour": 9, "minute": 16, "second": 37}
